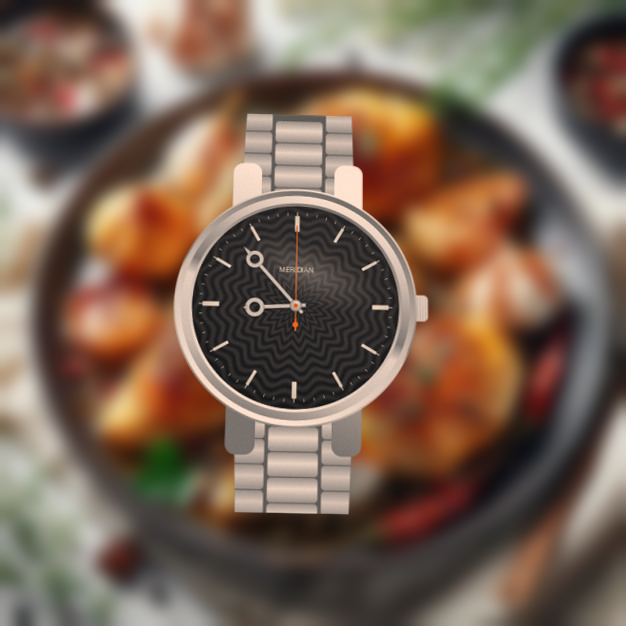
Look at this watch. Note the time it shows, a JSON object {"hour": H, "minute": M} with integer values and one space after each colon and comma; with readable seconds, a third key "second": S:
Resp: {"hour": 8, "minute": 53, "second": 0}
